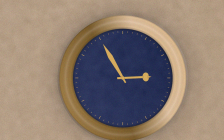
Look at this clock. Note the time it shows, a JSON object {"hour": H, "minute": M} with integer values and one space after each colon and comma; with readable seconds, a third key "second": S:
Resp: {"hour": 2, "minute": 55}
